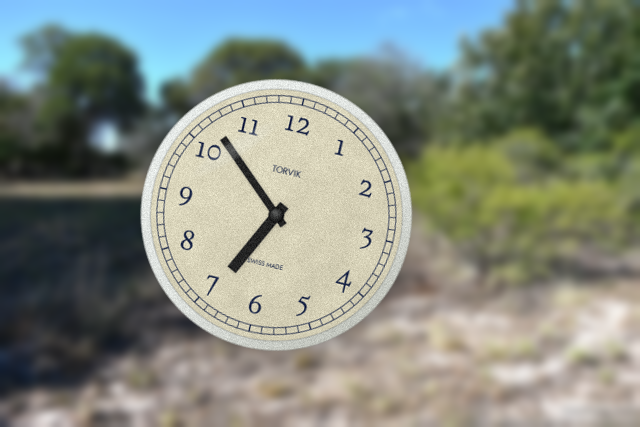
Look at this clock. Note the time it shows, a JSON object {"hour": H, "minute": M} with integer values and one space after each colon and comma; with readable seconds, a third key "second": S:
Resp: {"hour": 6, "minute": 52}
